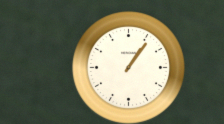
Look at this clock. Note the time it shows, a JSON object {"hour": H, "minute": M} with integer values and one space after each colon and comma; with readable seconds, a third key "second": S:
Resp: {"hour": 1, "minute": 6}
